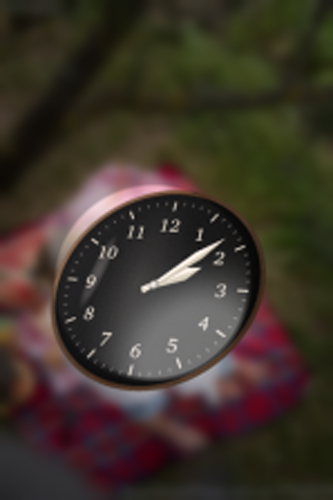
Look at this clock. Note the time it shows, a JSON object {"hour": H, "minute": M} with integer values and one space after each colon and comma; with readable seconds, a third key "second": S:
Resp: {"hour": 2, "minute": 8}
